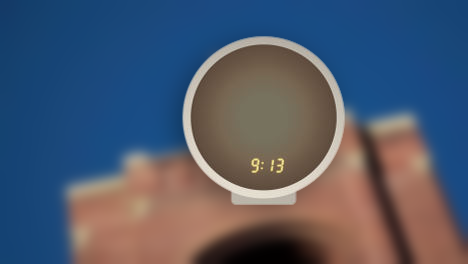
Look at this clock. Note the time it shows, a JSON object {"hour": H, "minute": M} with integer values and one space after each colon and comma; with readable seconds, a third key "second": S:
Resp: {"hour": 9, "minute": 13}
